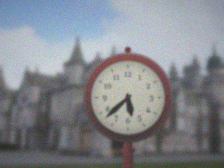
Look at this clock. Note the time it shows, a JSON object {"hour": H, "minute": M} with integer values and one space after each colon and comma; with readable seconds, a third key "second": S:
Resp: {"hour": 5, "minute": 38}
